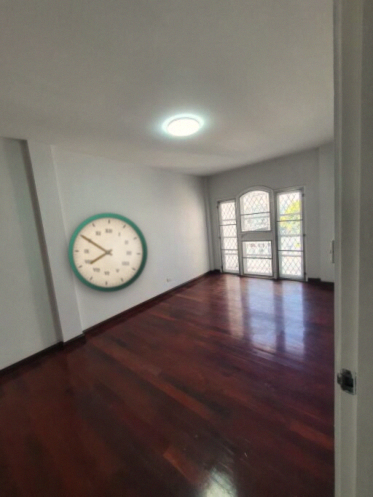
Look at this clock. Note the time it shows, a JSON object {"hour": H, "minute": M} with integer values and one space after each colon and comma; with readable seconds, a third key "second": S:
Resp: {"hour": 7, "minute": 50}
